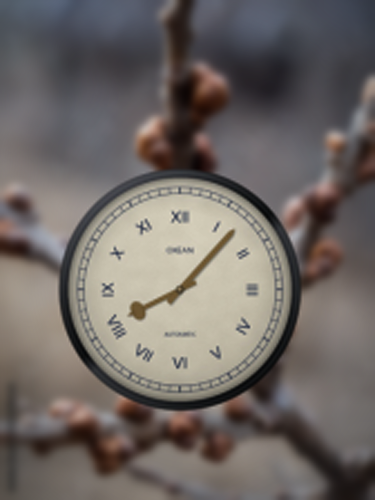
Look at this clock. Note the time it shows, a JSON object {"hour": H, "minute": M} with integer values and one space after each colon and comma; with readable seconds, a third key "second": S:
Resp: {"hour": 8, "minute": 7}
